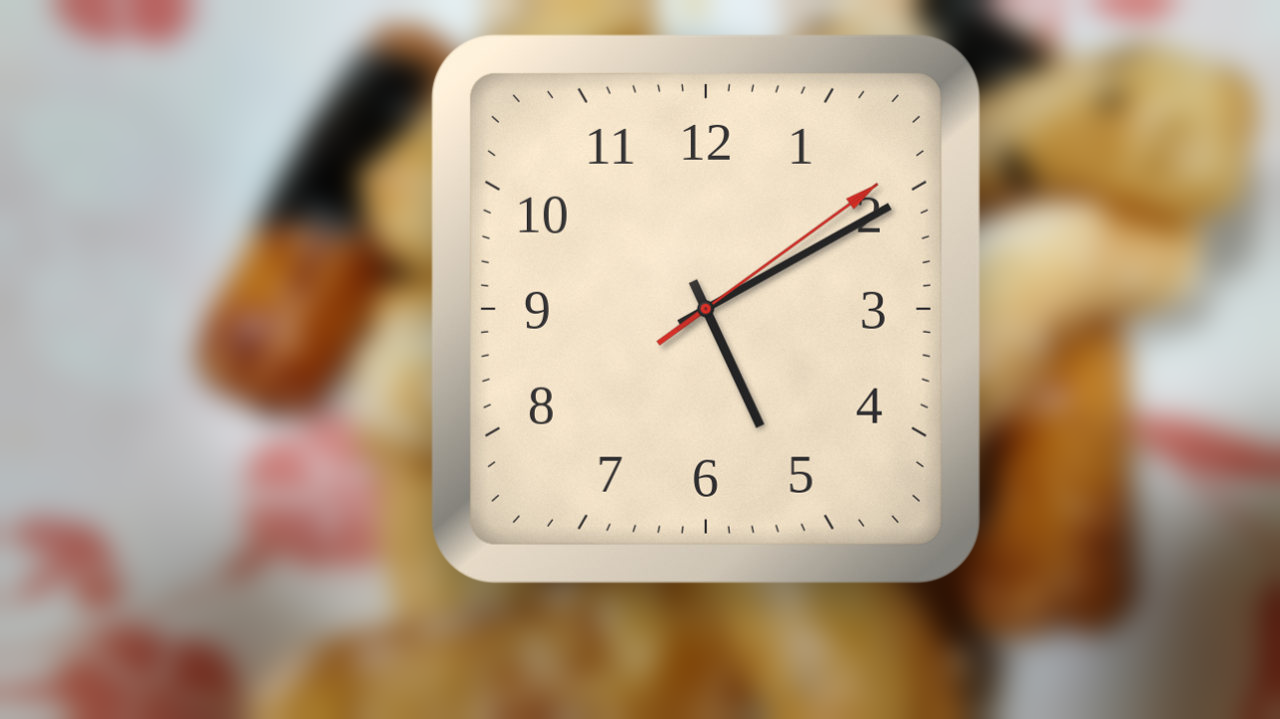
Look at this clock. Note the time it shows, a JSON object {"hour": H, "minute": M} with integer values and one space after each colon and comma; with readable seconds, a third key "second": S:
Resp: {"hour": 5, "minute": 10, "second": 9}
